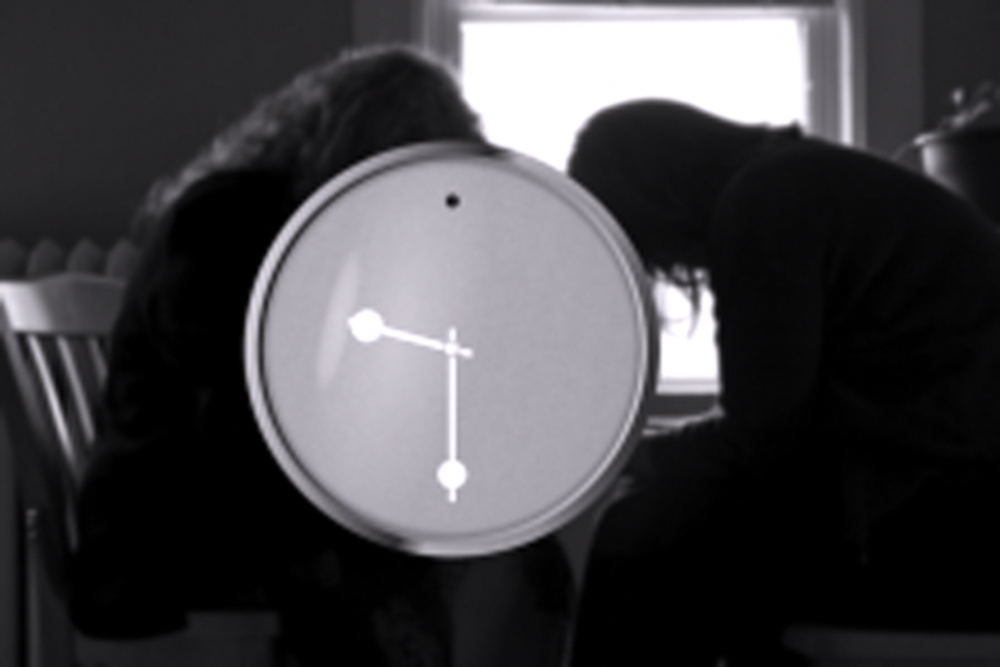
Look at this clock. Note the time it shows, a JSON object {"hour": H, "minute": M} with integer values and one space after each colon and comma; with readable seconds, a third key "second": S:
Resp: {"hour": 9, "minute": 30}
